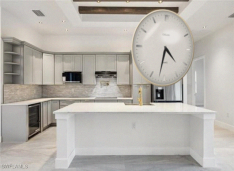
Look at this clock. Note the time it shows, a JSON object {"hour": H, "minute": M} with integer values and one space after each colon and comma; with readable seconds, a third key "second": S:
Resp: {"hour": 4, "minute": 32}
